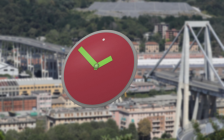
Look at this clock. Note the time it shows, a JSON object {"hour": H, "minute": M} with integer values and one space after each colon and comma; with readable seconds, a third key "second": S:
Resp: {"hour": 1, "minute": 51}
